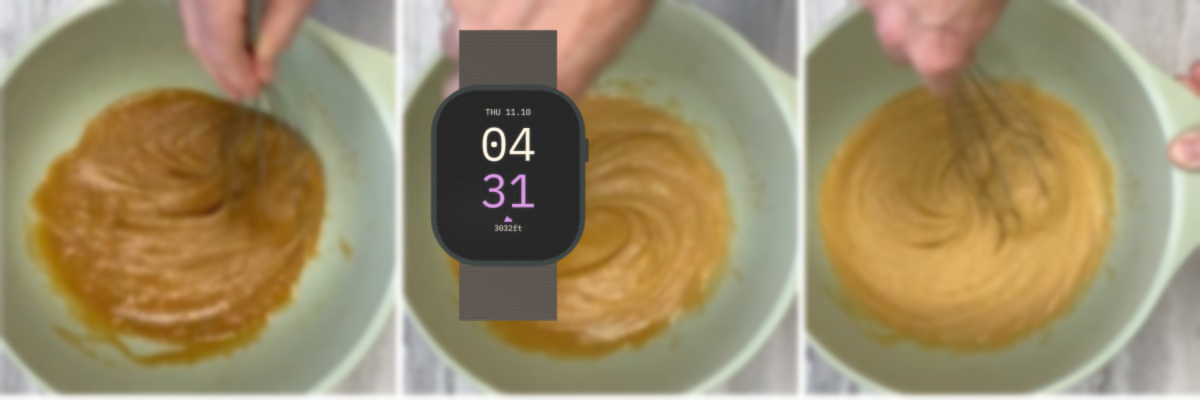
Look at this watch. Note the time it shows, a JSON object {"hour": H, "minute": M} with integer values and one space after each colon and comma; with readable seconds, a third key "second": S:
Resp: {"hour": 4, "minute": 31}
